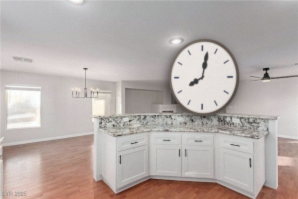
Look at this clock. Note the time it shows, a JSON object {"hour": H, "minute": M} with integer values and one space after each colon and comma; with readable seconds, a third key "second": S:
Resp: {"hour": 8, "minute": 2}
